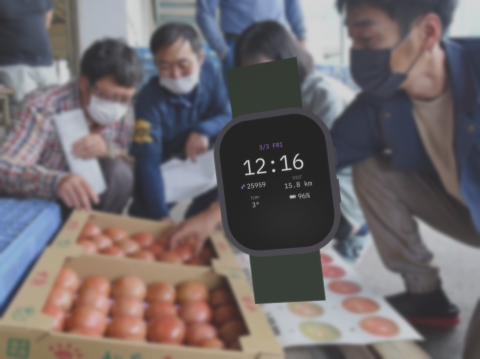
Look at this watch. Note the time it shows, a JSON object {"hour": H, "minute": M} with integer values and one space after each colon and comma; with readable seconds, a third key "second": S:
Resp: {"hour": 12, "minute": 16}
